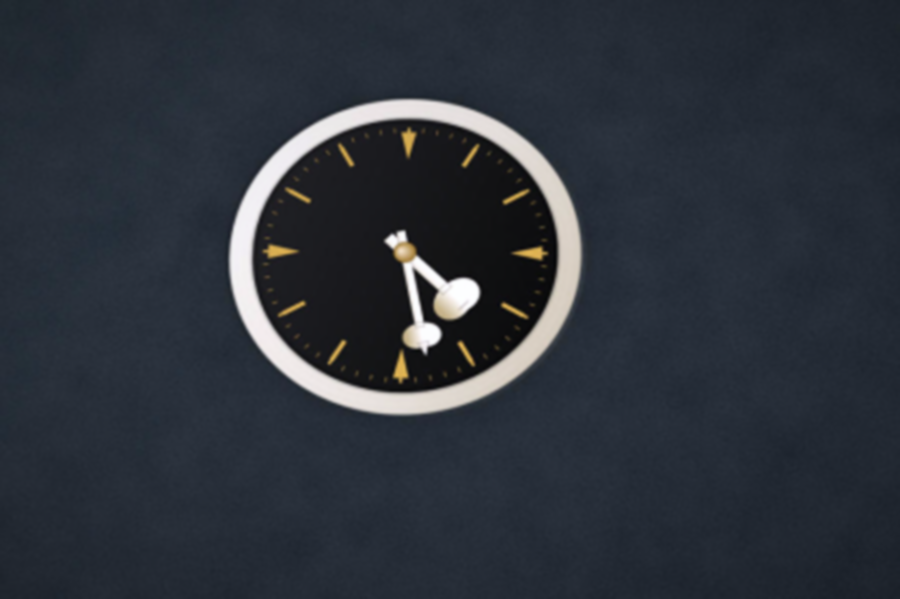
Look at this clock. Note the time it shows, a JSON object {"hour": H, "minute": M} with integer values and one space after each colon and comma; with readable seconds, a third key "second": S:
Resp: {"hour": 4, "minute": 28}
